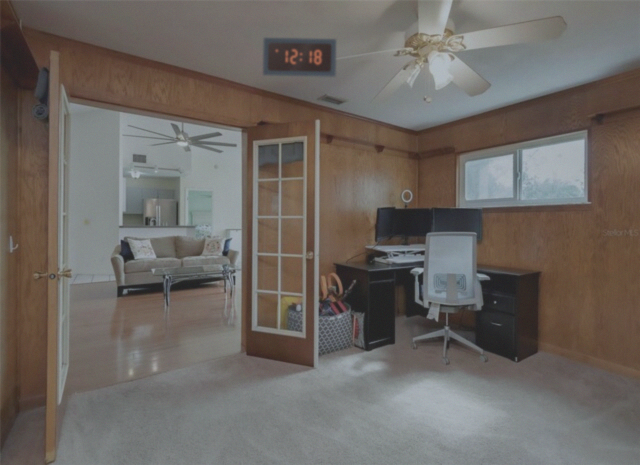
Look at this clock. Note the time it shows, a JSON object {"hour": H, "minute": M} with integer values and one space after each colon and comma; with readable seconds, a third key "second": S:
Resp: {"hour": 12, "minute": 18}
